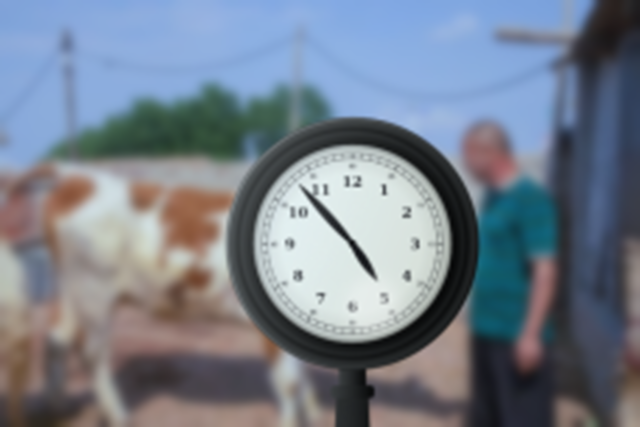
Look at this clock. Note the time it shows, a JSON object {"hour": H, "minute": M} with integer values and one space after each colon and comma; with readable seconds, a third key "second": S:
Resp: {"hour": 4, "minute": 53}
